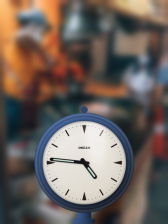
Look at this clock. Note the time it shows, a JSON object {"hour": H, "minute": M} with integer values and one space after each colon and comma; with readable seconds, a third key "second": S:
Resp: {"hour": 4, "minute": 46}
